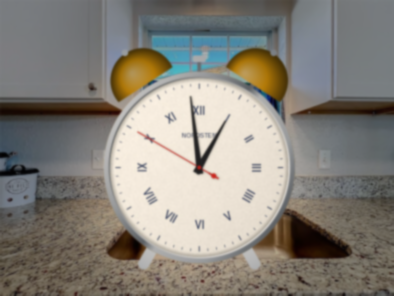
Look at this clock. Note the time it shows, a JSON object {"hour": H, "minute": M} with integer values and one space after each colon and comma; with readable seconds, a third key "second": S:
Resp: {"hour": 12, "minute": 58, "second": 50}
